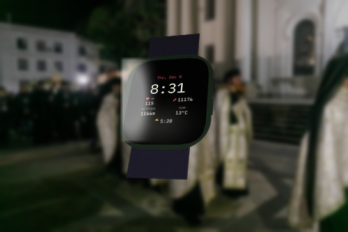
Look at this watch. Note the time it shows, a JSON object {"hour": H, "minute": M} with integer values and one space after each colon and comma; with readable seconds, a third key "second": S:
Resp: {"hour": 8, "minute": 31}
